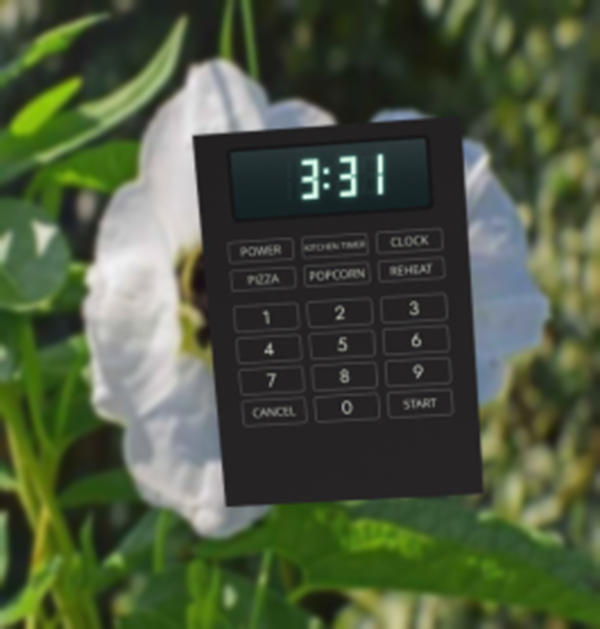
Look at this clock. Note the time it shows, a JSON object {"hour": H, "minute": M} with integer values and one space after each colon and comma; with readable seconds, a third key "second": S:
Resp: {"hour": 3, "minute": 31}
